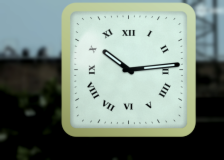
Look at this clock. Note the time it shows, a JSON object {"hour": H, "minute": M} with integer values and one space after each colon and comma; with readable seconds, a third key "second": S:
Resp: {"hour": 10, "minute": 14}
